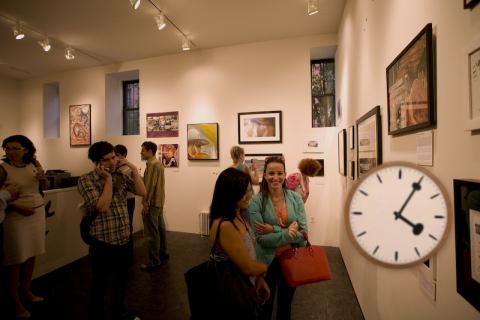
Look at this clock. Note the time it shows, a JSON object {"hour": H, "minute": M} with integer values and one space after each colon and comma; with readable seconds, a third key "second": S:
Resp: {"hour": 4, "minute": 5}
